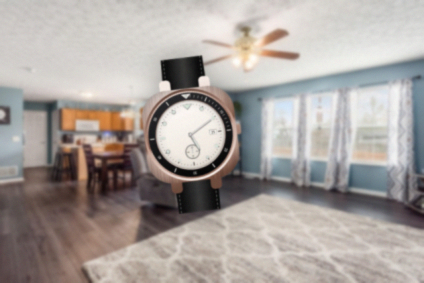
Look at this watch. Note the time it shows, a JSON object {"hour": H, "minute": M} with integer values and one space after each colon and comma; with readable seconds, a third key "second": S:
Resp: {"hour": 5, "minute": 10}
